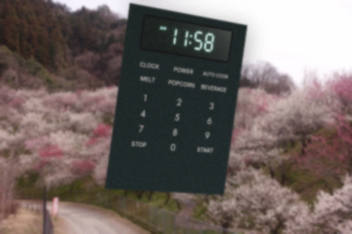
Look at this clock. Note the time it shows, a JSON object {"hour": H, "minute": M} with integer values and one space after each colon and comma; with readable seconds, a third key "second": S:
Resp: {"hour": 11, "minute": 58}
